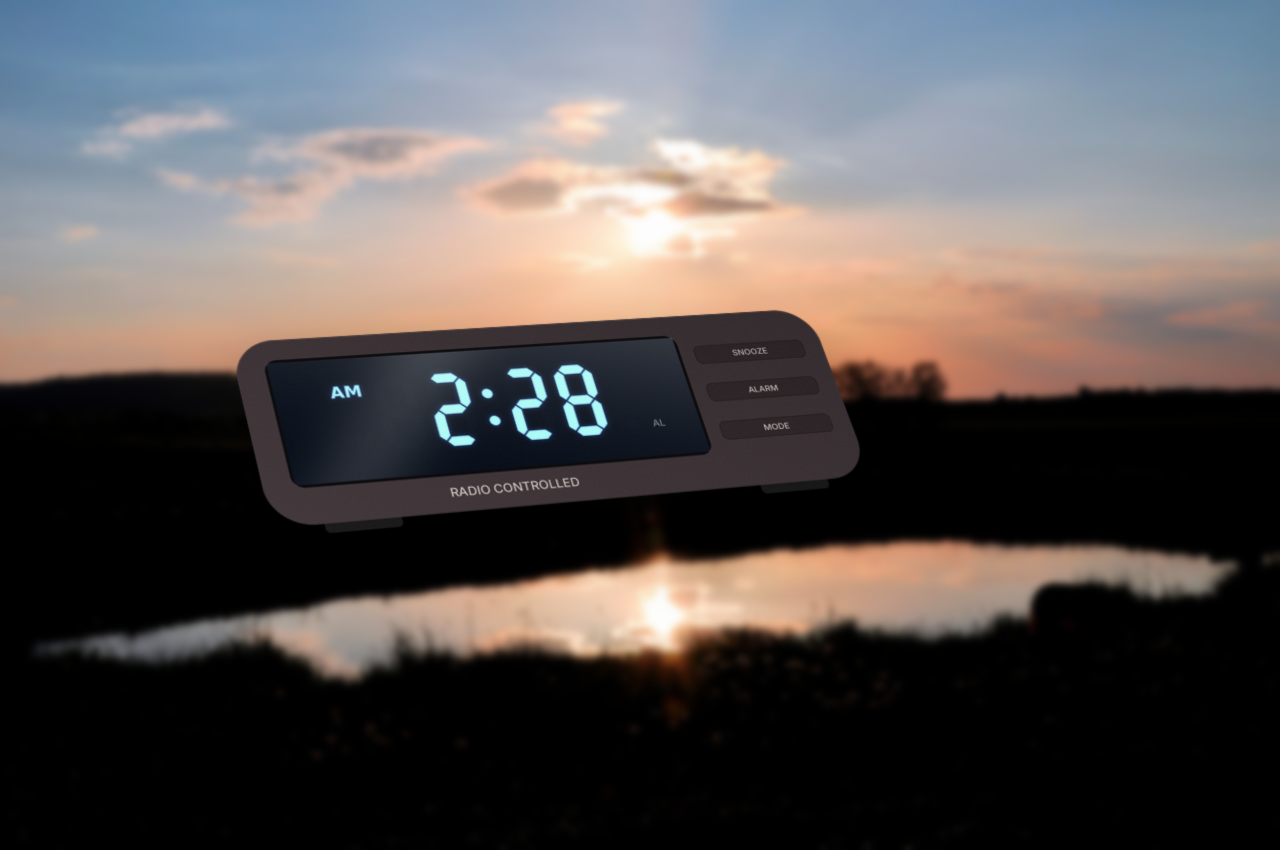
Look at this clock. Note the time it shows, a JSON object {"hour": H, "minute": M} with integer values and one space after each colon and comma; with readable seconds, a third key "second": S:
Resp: {"hour": 2, "minute": 28}
